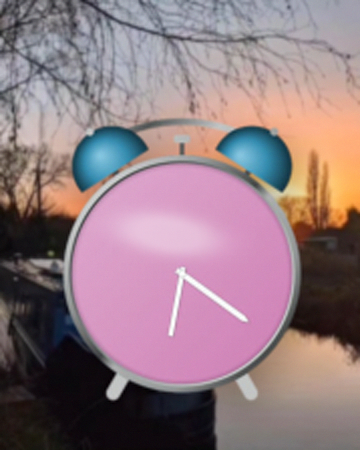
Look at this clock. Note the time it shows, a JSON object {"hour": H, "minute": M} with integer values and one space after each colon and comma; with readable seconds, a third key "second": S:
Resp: {"hour": 6, "minute": 21}
